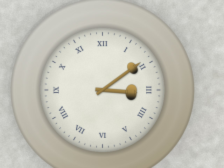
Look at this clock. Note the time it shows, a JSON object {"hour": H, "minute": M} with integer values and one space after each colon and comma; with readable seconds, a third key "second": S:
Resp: {"hour": 3, "minute": 9}
